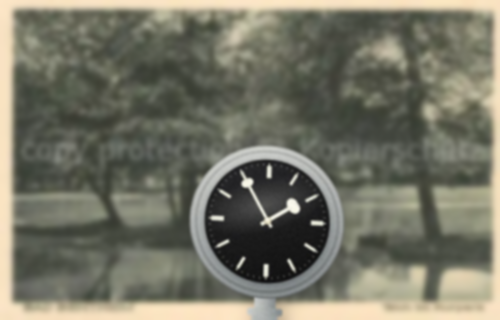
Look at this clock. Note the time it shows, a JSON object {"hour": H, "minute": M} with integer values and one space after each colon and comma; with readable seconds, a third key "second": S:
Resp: {"hour": 1, "minute": 55}
